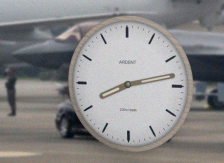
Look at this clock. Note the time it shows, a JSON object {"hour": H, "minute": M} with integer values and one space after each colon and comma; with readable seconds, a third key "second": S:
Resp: {"hour": 8, "minute": 13}
